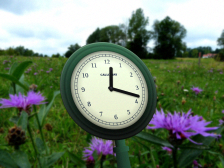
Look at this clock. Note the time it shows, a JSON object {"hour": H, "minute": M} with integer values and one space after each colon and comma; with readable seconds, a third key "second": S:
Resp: {"hour": 12, "minute": 18}
